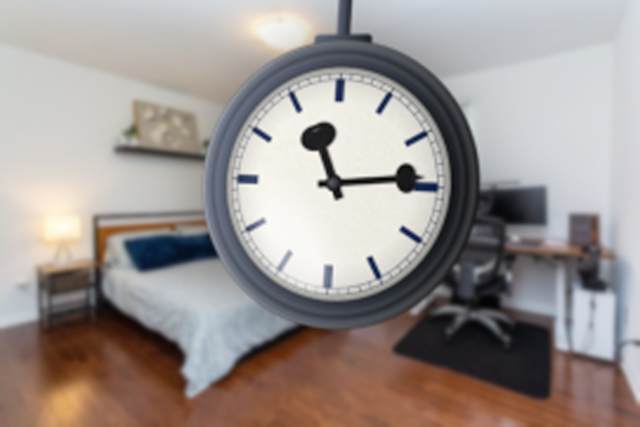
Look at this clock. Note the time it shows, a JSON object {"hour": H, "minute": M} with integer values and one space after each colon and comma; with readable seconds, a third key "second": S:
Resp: {"hour": 11, "minute": 14}
